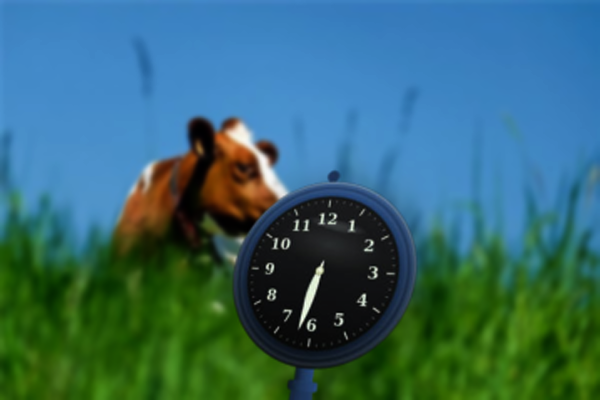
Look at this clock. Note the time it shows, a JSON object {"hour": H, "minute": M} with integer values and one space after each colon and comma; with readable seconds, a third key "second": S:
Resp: {"hour": 6, "minute": 32}
